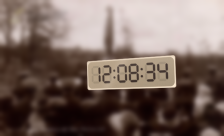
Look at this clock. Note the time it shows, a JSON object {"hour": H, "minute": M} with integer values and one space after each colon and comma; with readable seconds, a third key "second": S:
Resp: {"hour": 12, "minute": 8, "second": 34}
